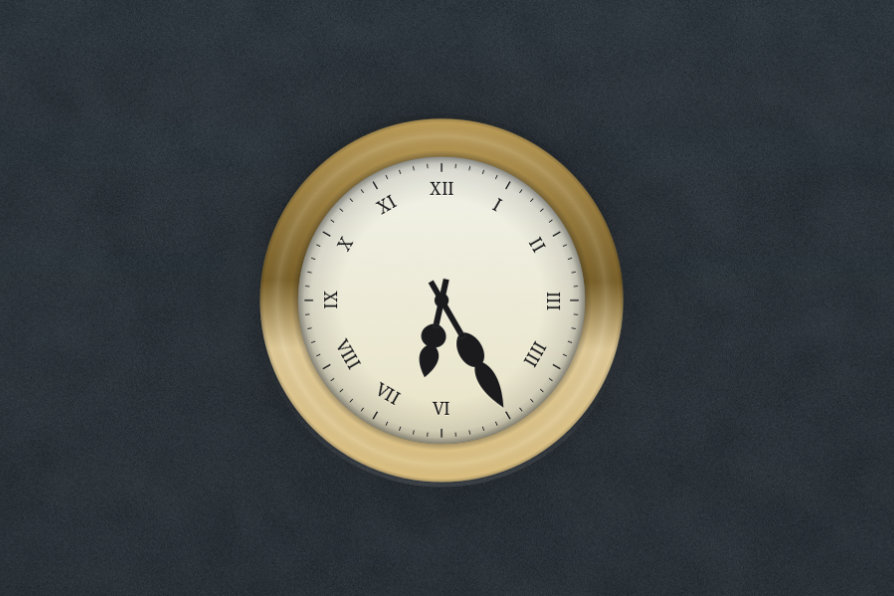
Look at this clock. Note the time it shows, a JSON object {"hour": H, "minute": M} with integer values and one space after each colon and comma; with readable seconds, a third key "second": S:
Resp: {"hour": 6, "minute": 25}
